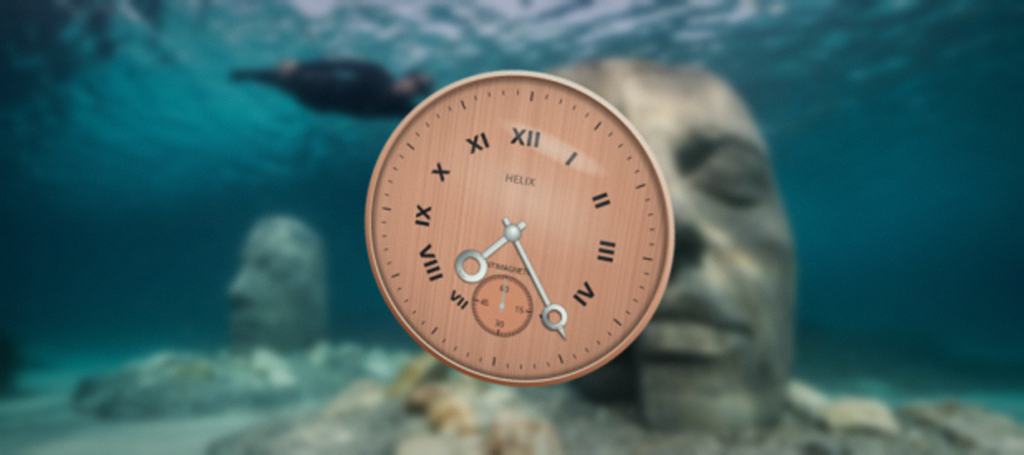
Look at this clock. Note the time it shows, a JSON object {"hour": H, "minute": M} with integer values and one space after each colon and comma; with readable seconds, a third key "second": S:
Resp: {"hour": 7, "minute": 24}
